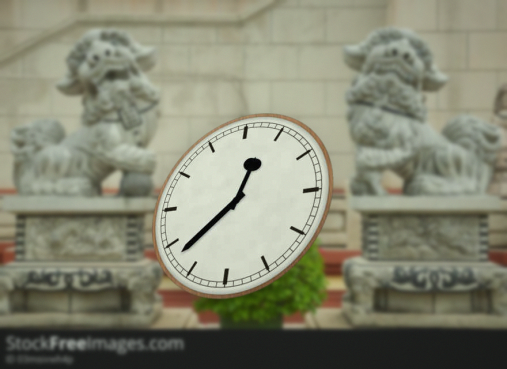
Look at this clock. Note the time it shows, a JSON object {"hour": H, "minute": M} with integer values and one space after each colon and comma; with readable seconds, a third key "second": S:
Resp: {"hour": 12, "minute": 38}
